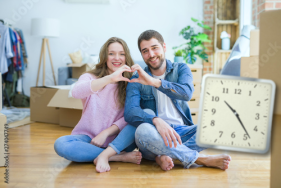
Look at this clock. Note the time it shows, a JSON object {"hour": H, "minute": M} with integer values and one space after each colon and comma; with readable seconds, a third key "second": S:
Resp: {"hour": 10, "minute": 24}
